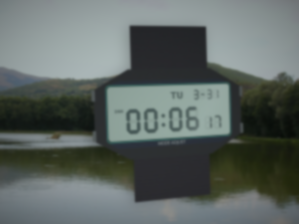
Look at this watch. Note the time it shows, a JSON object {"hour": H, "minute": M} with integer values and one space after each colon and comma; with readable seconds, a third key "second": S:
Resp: {"hour": 0, "minute": 6, "second": 17}
